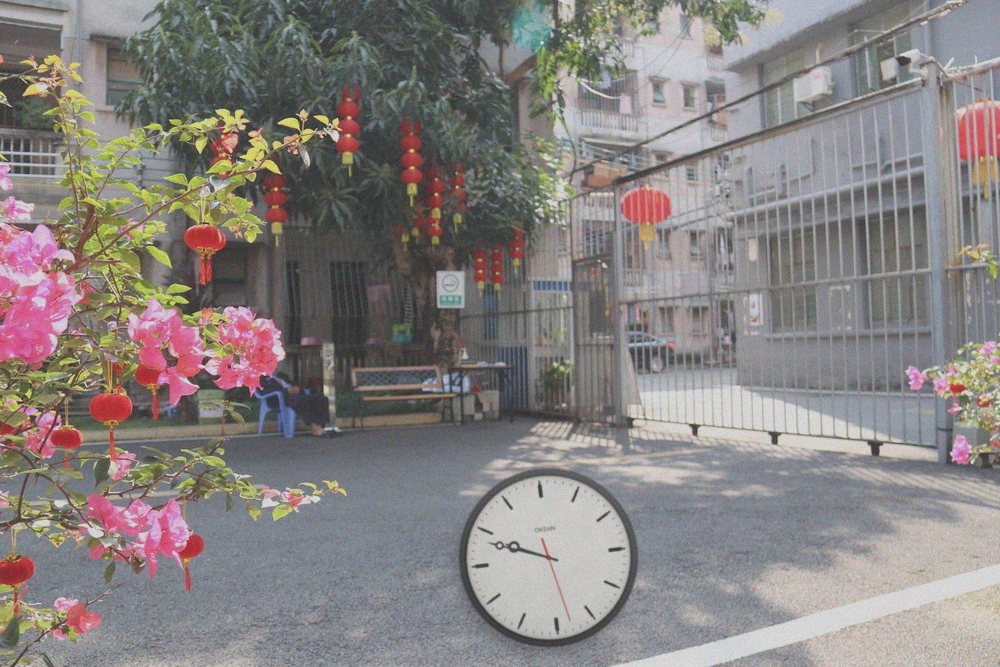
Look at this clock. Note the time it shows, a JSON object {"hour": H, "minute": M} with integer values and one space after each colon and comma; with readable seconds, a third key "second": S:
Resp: {"hour": 9, "minute": 48, "second": 28}
